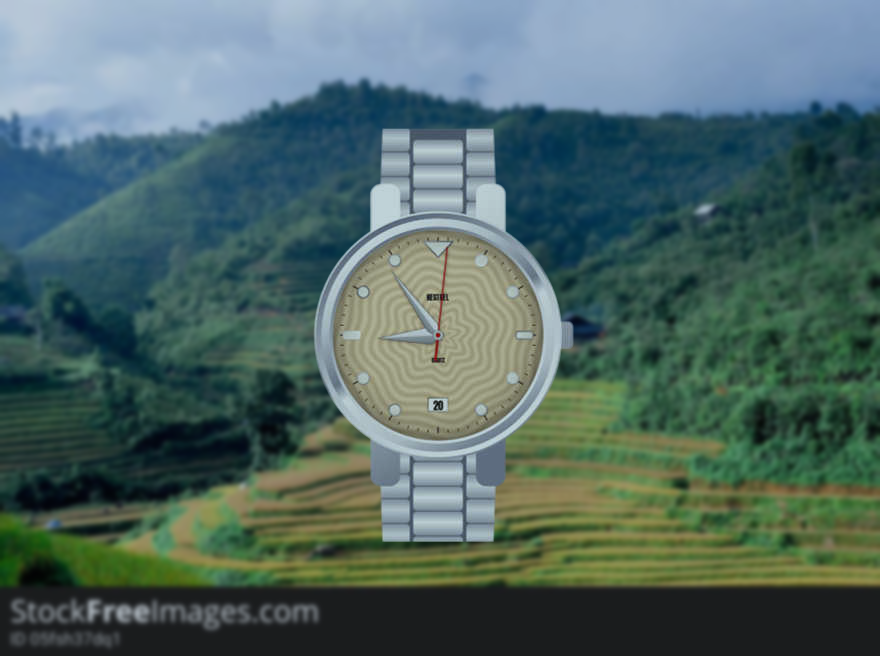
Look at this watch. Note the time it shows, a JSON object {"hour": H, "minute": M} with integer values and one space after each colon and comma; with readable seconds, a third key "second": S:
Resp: {"hour": 8, "minute": 54, "second": 1}
